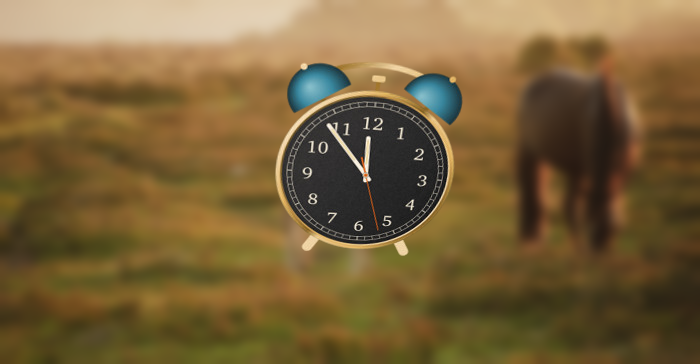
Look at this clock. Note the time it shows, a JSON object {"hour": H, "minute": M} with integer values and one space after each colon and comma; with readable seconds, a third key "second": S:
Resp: {"hour": 11, "minute": 53, "second": 27}
